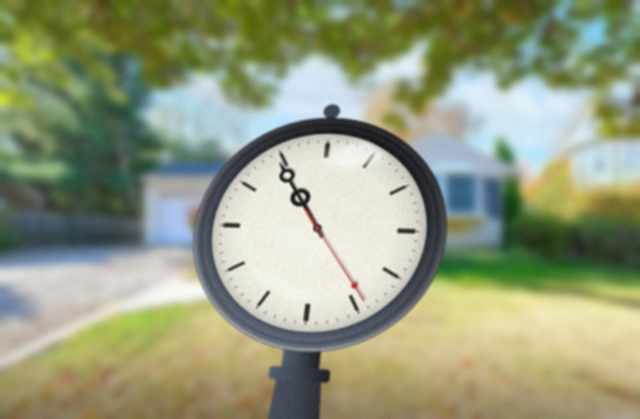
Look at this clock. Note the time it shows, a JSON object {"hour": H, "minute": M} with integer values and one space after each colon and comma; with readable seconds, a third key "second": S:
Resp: {"hour": 10, "minute": 54, "second": 24}
